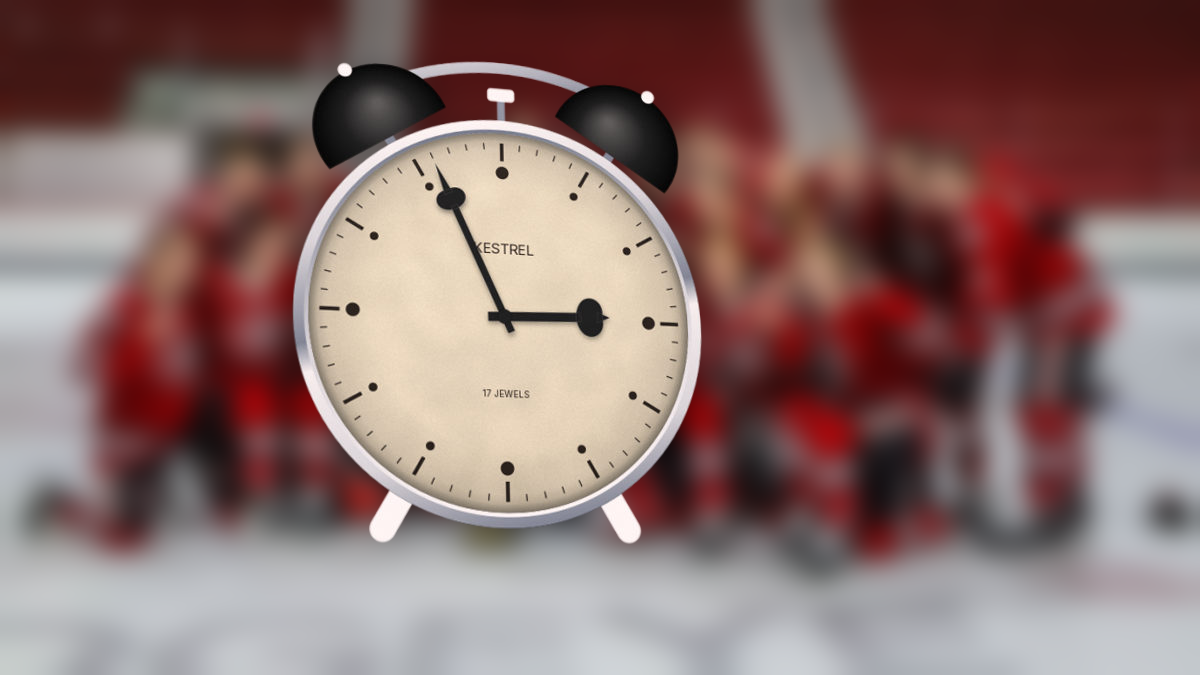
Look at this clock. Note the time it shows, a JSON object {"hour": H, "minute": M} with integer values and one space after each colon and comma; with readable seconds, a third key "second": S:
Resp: {"hour": 2, "minute": 56}
